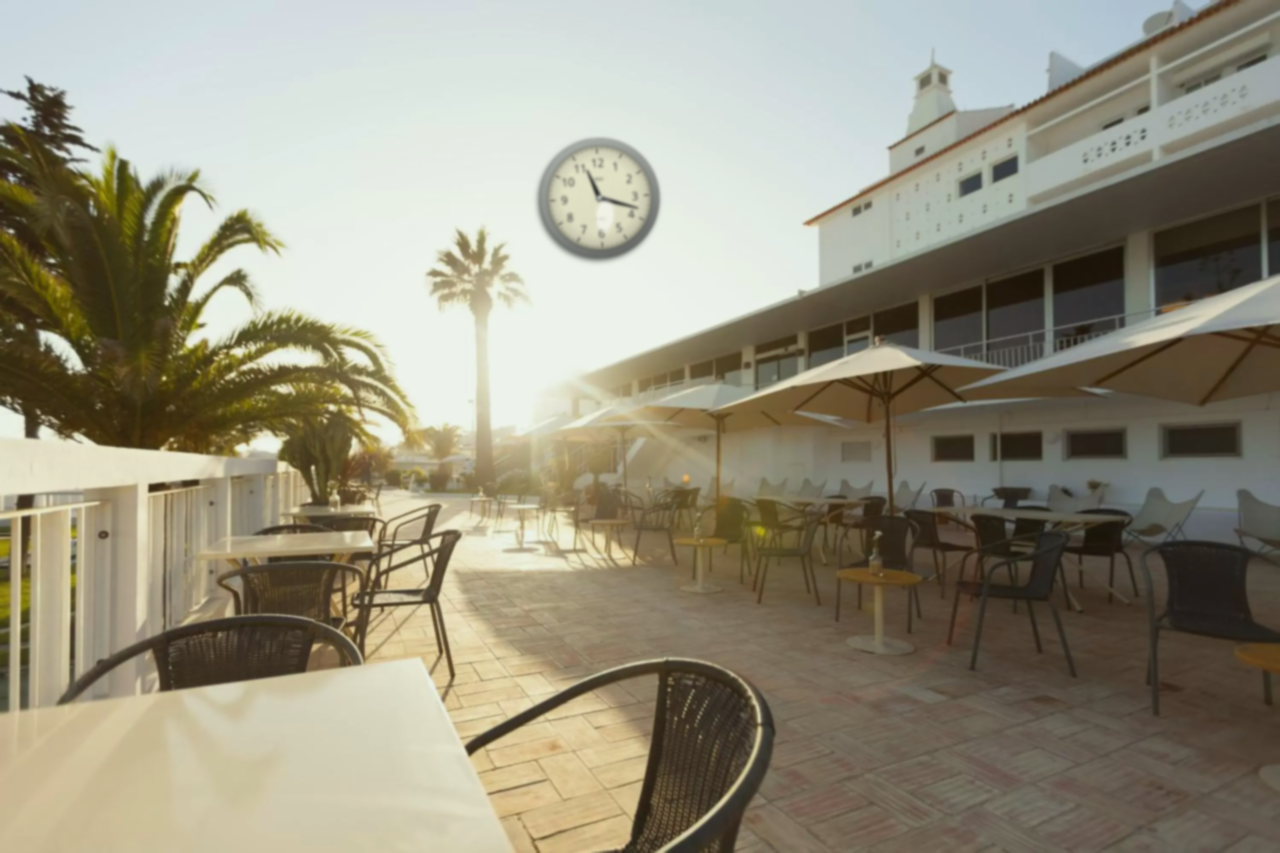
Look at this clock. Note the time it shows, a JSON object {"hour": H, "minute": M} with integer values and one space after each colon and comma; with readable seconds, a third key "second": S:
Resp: {"hour": 11, "minute": 18}
